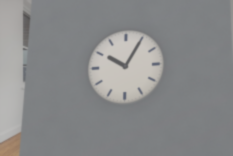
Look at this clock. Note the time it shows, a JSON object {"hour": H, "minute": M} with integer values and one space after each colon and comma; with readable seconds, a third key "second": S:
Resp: {"hour": 10, "minute": 5}
